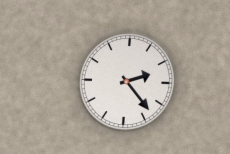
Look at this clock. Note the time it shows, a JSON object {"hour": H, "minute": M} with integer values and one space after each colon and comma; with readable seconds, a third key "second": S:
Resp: {"hour": 2, "minute": 23}
